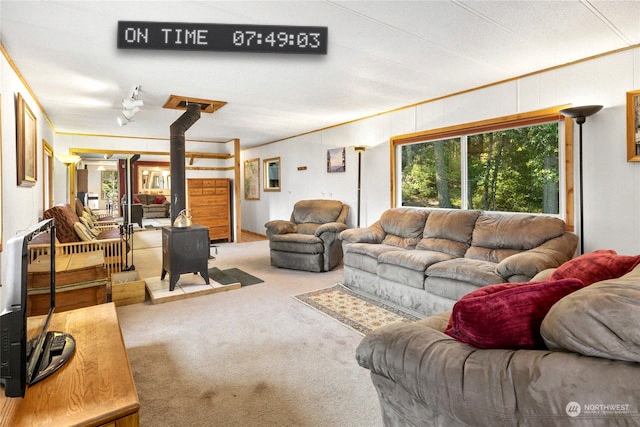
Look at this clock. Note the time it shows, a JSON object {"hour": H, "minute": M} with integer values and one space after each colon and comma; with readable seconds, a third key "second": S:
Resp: {"hour": 7, "minute": 49, "second": 3}
